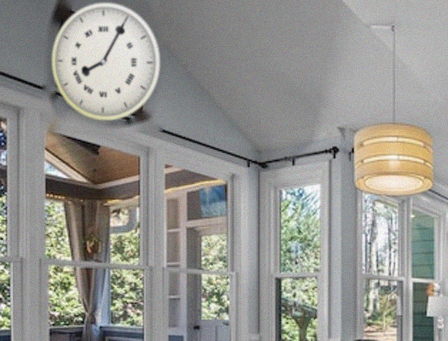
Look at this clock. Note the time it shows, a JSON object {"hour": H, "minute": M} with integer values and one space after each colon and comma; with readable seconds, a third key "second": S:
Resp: {"hour": 8, "minute": 5}
